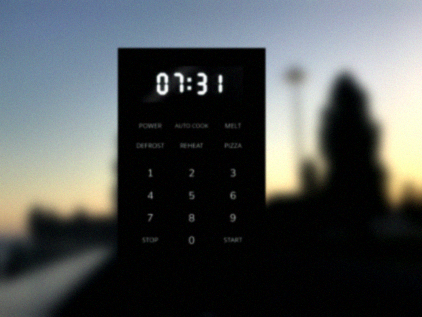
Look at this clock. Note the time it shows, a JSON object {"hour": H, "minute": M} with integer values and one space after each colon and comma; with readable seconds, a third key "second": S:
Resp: {"hour": 7, "minute": 31}
